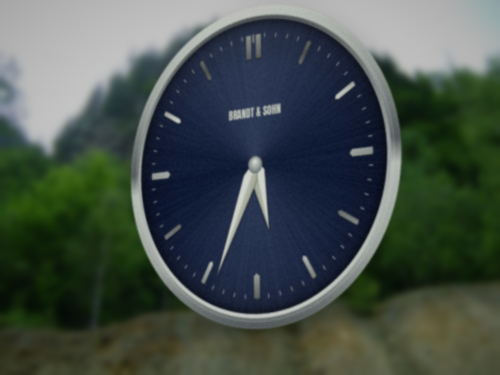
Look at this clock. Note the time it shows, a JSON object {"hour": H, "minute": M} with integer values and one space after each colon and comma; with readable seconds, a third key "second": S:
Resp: {"hour": 5, "minute": 34}
